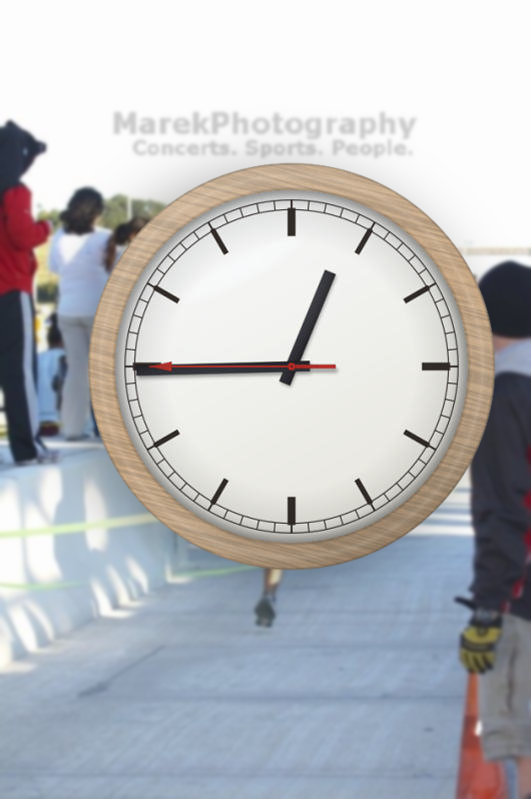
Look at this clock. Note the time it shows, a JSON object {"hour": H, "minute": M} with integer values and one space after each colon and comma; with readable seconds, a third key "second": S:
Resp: {"hour": 12, "minute": 44, "second": 45}
